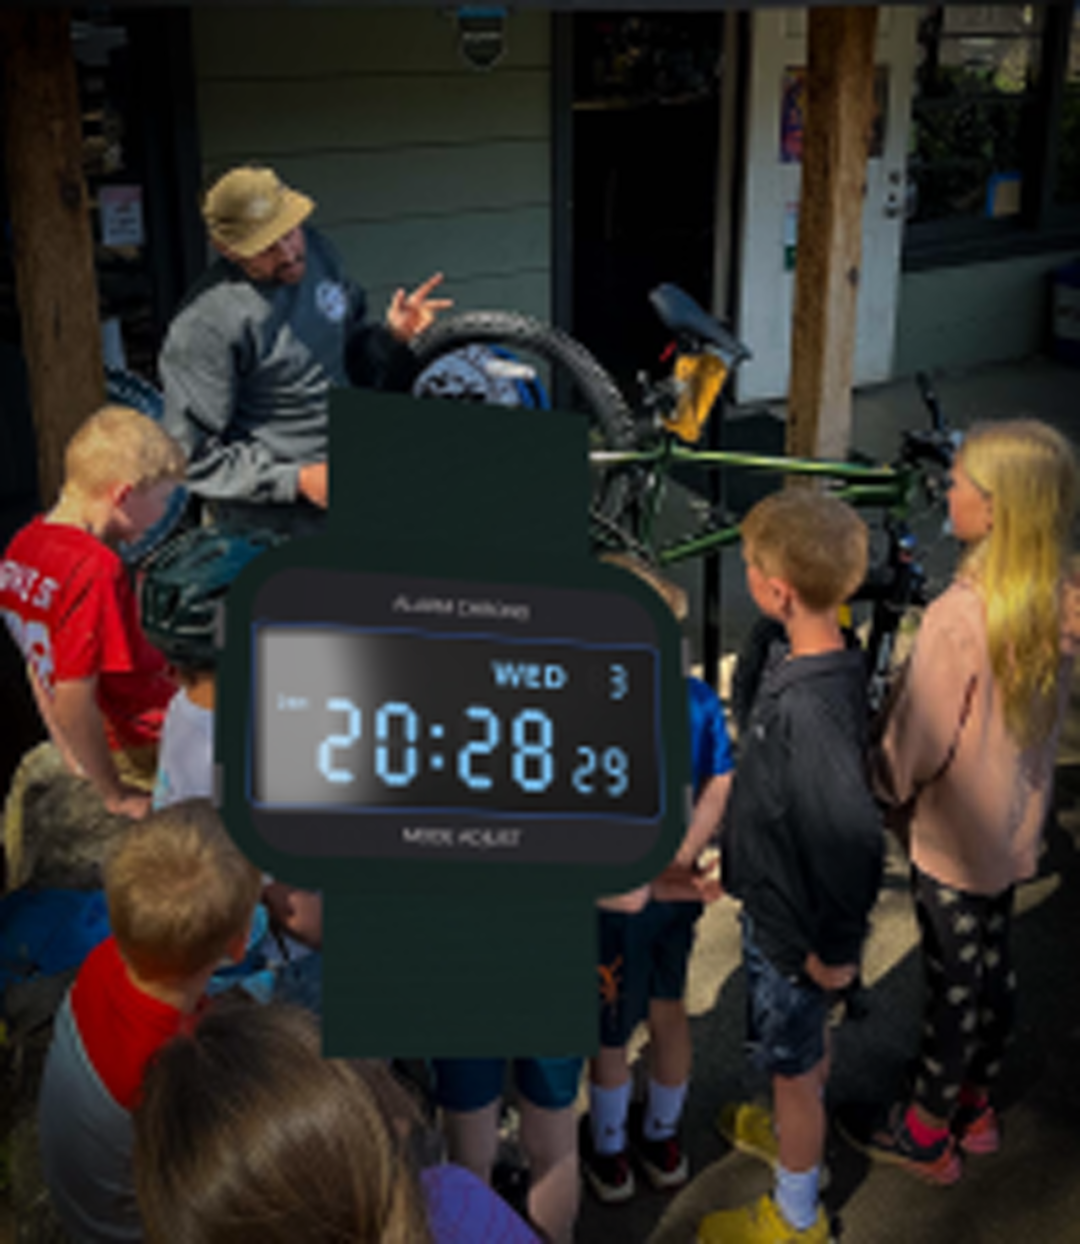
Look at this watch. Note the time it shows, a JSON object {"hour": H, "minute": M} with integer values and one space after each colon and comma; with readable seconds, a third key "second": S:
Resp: {"hour": 20, "minute": 28, "second": 29}
